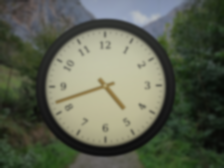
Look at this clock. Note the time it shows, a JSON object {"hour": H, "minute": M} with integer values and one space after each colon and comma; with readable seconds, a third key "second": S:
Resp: {"hour": 4, "minute": 42}
